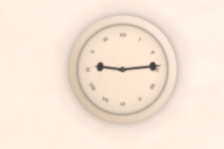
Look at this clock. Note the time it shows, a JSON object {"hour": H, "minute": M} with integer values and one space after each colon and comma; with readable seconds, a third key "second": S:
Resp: {"hour": 9, "minute": 14}
